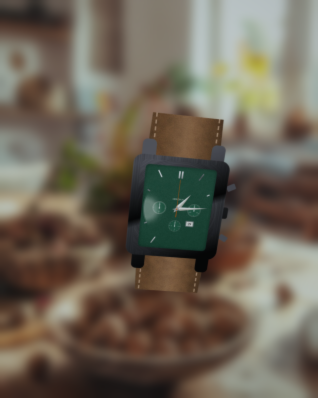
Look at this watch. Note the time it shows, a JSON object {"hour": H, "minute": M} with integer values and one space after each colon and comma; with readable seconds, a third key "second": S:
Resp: {"hour": 1, "minute": 14}
